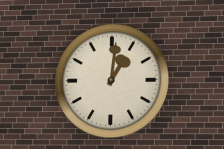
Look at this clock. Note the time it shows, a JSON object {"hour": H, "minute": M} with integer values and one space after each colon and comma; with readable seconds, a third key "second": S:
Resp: {"hour": 1, "minute": 1}
